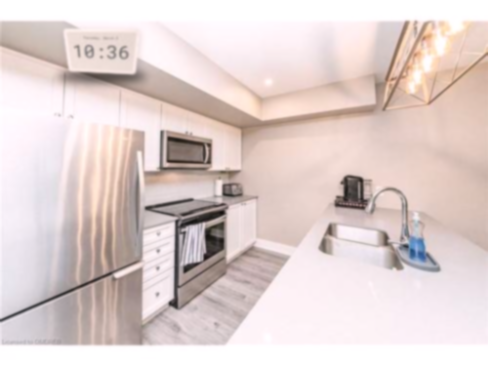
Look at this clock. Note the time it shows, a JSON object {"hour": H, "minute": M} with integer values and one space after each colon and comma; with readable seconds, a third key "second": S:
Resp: {"hour": 10, "minute": 36}
